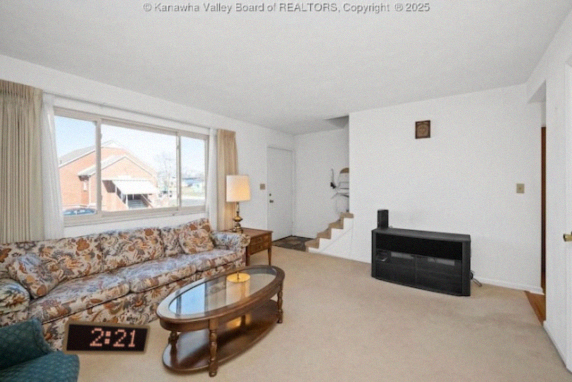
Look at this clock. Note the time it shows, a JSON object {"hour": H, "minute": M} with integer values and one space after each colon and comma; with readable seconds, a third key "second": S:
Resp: {"hour": 2, "minute": 21}
